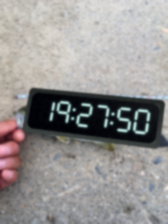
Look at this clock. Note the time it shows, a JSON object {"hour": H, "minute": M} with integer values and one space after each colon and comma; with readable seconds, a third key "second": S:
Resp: {"hour": 19, "minute": 27, "second": 50}
